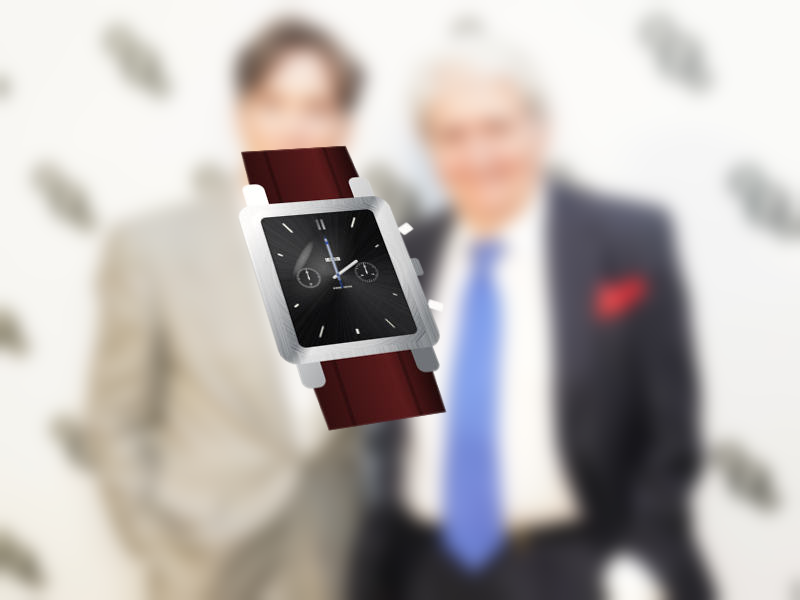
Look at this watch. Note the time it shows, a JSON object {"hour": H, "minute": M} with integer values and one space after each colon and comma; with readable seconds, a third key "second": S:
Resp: {"hour": 2, "minute": 0}
